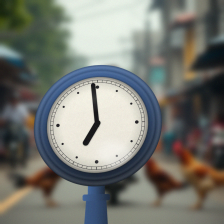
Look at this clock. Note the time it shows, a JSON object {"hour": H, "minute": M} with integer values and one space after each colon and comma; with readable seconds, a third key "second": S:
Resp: {"hour": 6, "minute": 59}
